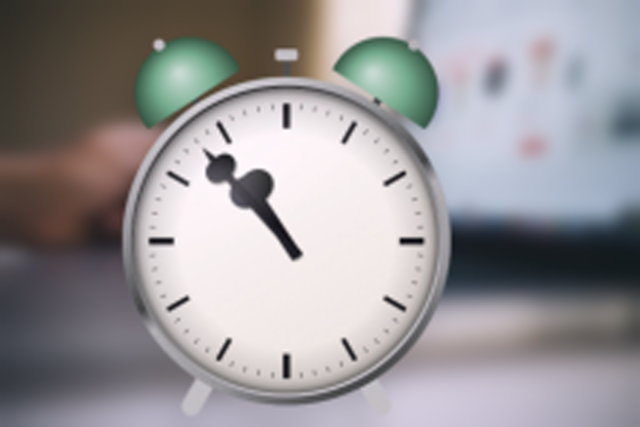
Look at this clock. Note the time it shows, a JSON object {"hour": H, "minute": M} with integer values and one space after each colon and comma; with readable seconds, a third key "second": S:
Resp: {"hour": 10, "minute": 53}
